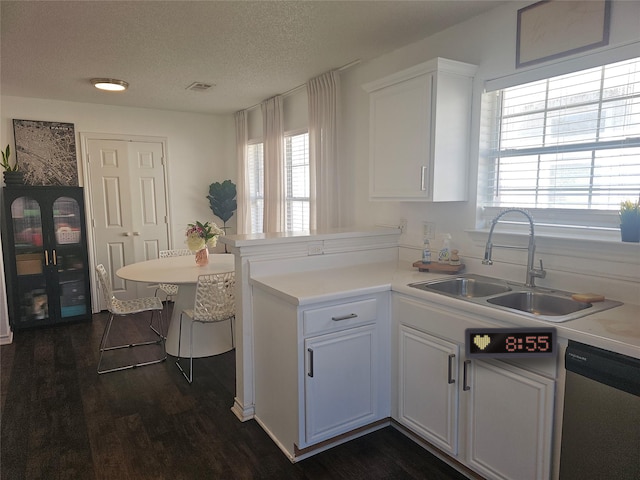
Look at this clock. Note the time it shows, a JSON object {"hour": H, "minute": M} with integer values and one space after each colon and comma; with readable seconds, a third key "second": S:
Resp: {"hour": 8, "minute": 55}
